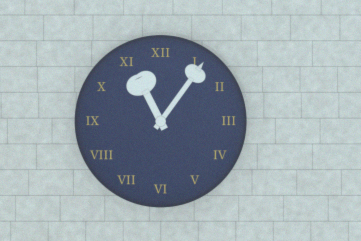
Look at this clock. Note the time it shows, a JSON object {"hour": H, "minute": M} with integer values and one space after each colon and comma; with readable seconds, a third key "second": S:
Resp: {"hour": 11, "minute": 6}
